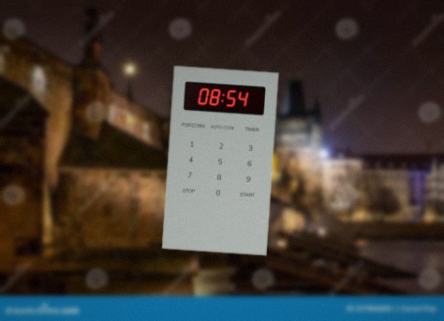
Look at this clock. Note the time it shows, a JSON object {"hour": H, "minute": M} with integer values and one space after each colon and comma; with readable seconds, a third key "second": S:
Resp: {"hour": 8, "minute": 54}
